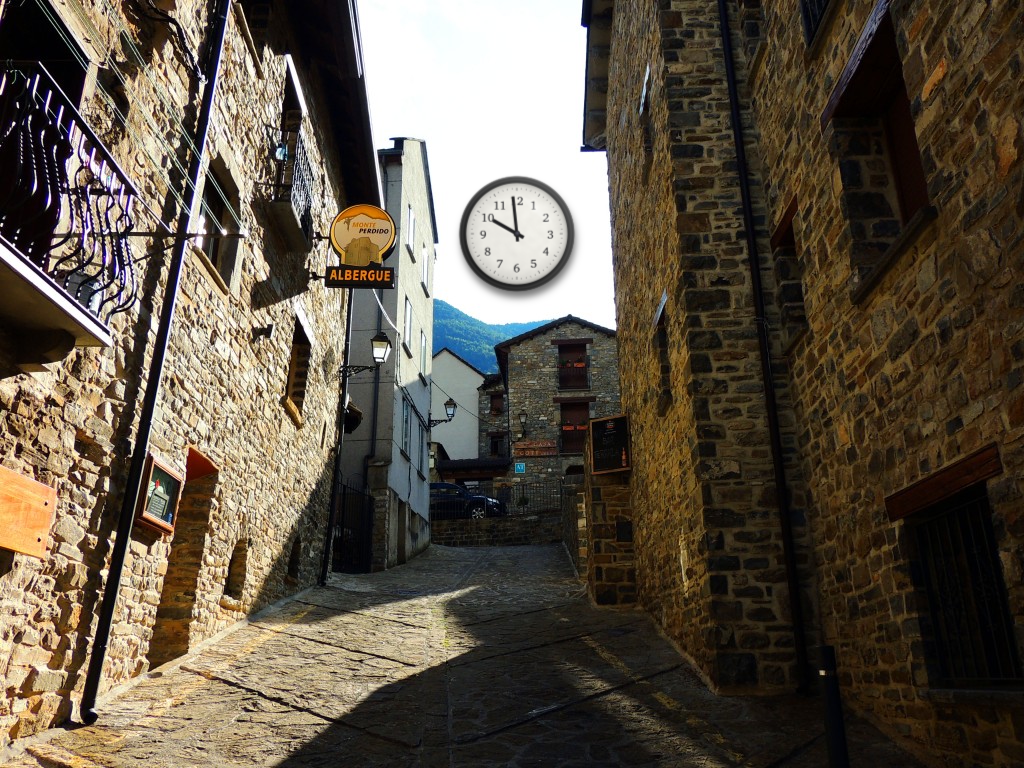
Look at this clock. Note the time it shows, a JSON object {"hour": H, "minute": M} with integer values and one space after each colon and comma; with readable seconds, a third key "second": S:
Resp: {"hour": 9, "minute": 59}
